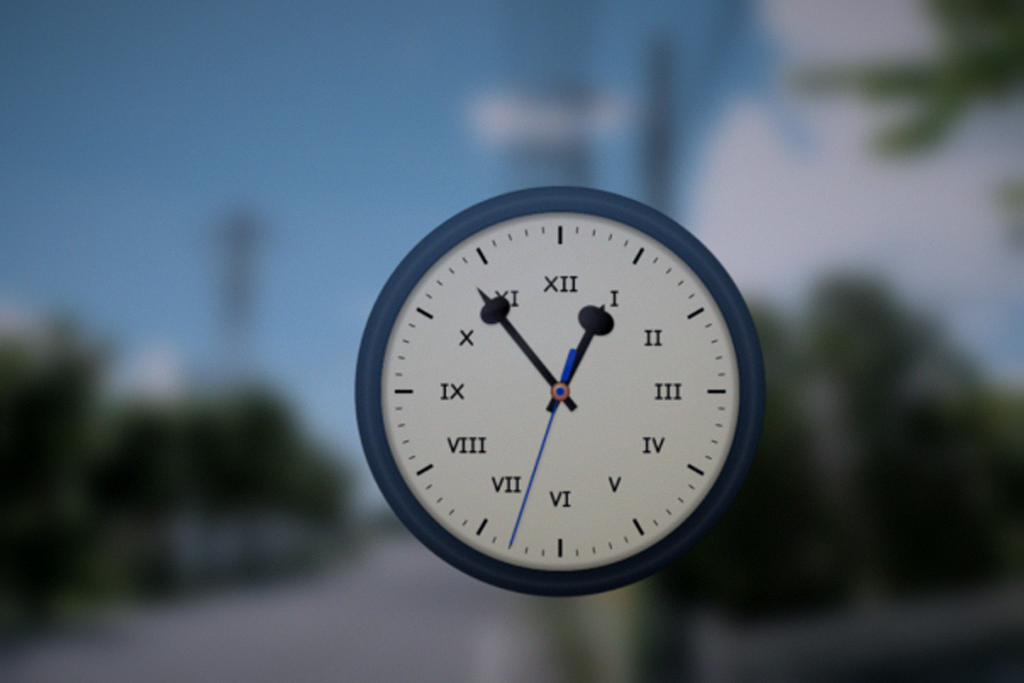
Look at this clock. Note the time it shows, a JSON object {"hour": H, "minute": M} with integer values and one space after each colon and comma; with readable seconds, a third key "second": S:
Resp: {"hour": 12, "minute": 53, "second": 33}
